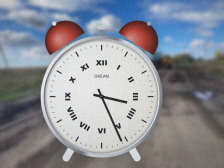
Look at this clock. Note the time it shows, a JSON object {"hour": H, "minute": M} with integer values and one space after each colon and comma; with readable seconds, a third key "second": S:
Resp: {"hour": 3, "minute": 26}
